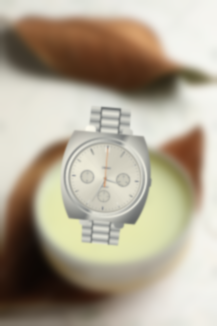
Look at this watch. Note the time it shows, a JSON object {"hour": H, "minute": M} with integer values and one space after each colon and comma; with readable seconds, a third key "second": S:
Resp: {"hour": 3, "minute": 34}
